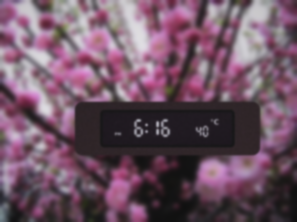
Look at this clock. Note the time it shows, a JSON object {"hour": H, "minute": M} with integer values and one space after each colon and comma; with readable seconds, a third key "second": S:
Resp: {"hour": 6, "minute": 16}
